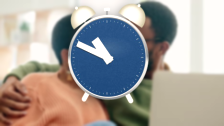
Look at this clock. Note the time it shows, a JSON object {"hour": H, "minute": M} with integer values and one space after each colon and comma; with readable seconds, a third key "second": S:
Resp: {"hour": 10, "minute": 49}
